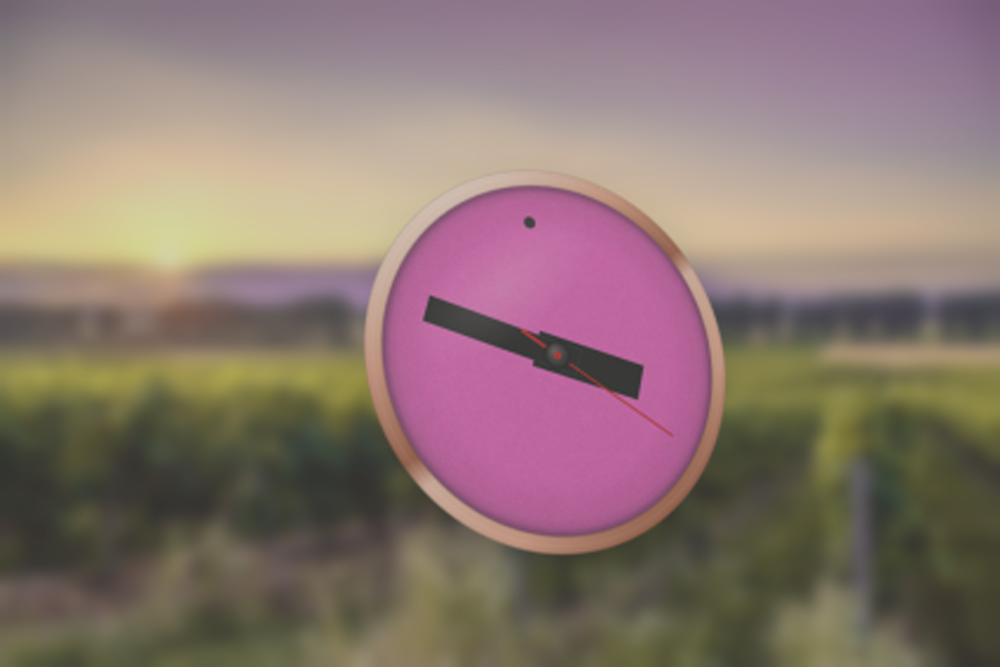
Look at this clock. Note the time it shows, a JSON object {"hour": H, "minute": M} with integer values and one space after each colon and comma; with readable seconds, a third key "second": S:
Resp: {"hour": 3, "minute": 49, "second": 22}
